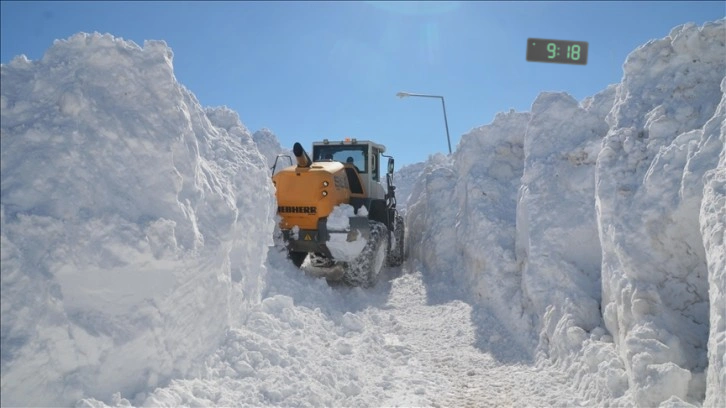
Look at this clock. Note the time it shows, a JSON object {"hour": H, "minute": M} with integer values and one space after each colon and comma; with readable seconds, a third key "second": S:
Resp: {"hour": 9, "minute": 18}
